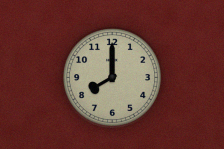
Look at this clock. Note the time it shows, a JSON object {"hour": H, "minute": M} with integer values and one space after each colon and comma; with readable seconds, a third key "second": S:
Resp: {"hour": 8, "minute": 0}
